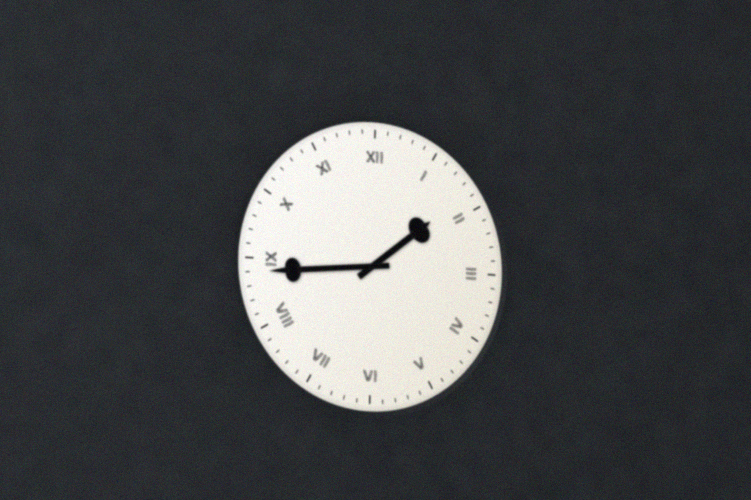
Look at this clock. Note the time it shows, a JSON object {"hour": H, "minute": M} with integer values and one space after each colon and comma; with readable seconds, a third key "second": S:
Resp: {"hour": 1, "minute": 44}
